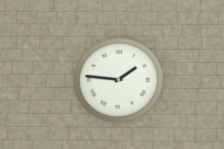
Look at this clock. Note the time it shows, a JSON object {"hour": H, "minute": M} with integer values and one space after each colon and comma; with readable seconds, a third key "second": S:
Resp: {"hour": 1, "minute": 46}
